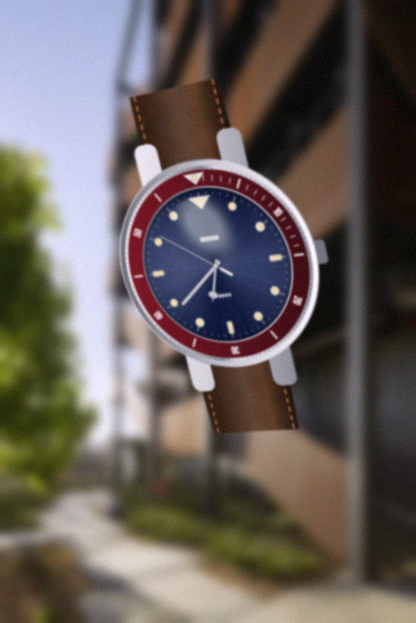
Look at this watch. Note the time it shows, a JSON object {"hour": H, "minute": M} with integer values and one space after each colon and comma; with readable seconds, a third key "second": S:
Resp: {"hour": 6, "minute": 38, "second": 51}
